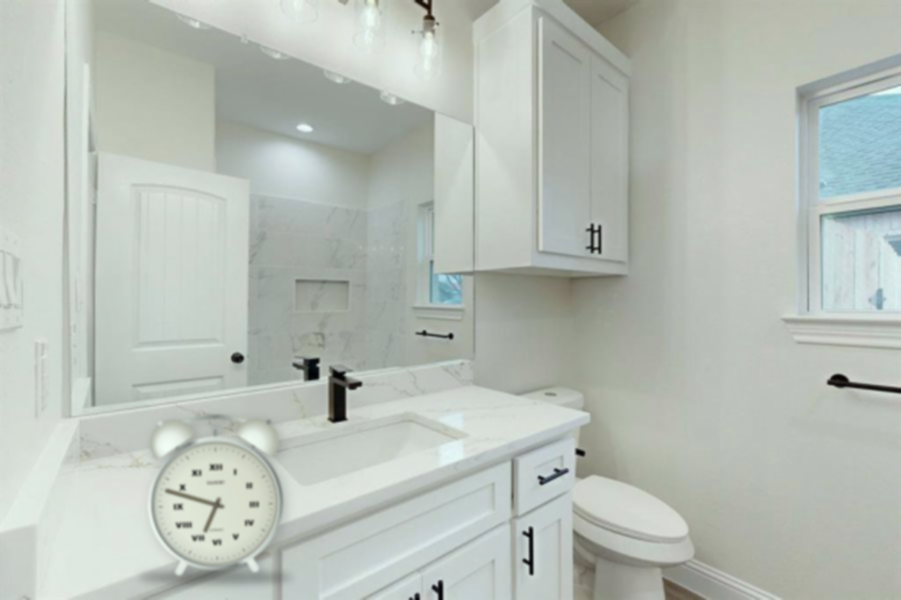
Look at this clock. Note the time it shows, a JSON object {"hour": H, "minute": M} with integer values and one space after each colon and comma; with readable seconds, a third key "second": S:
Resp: {"hour": 6, "minute": 48}
